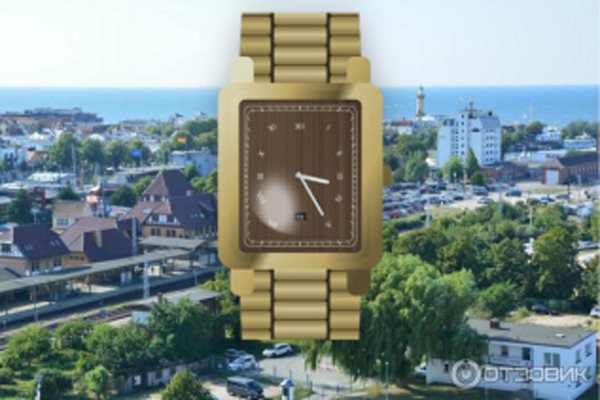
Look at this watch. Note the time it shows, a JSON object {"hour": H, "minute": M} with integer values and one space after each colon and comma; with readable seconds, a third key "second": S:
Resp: {"hour": 3, "minute": 25}
